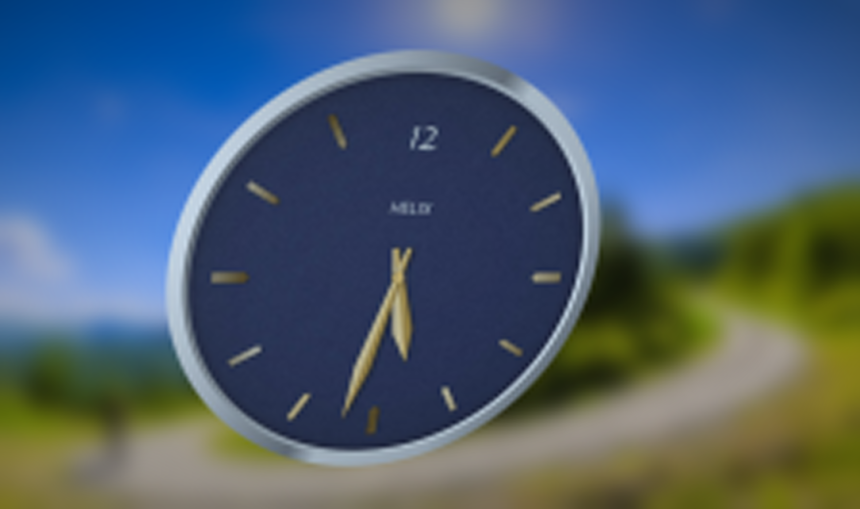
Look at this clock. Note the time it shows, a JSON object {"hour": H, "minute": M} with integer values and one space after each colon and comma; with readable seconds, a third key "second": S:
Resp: {"hour": 5, "minute": 32}
